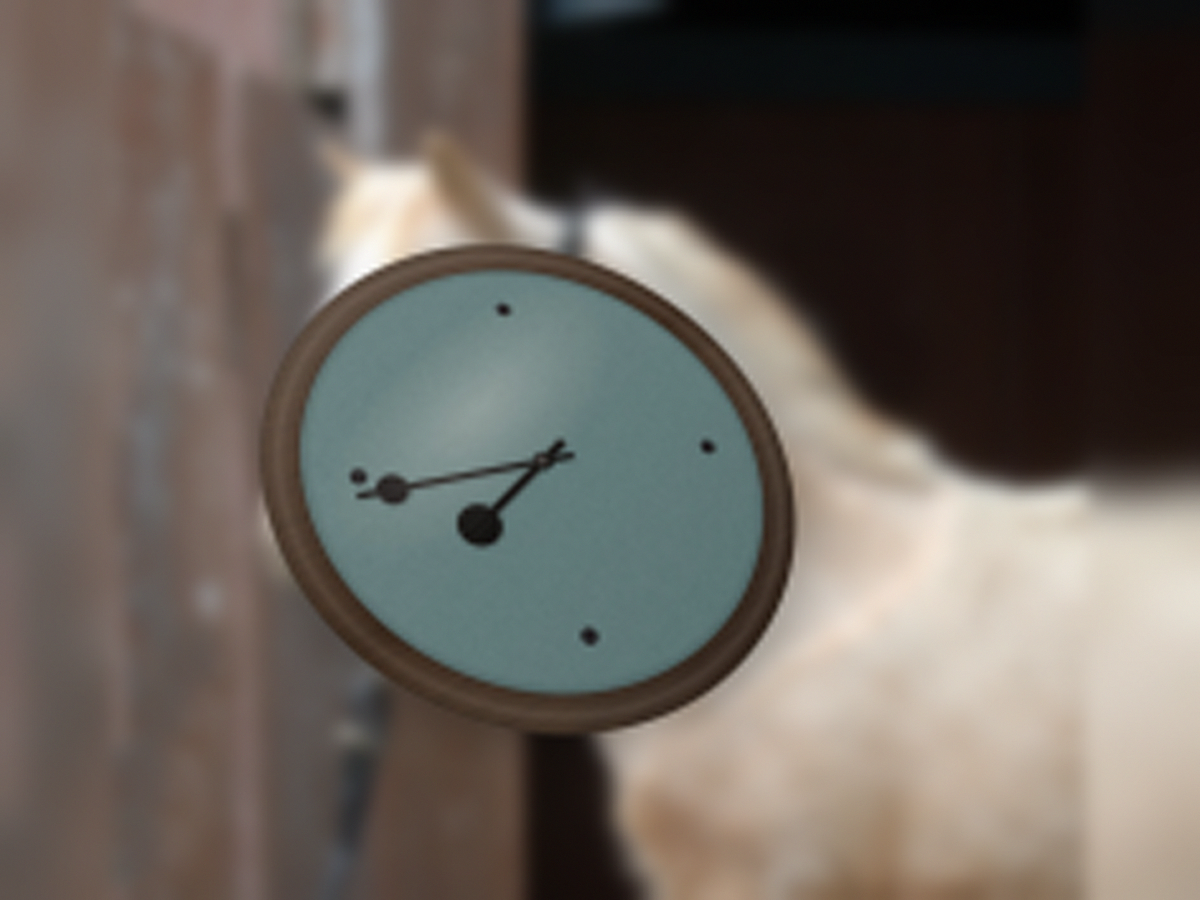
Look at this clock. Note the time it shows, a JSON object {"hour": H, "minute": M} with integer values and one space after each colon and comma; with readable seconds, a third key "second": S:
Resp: {"hour": 7, "minute": 44}
